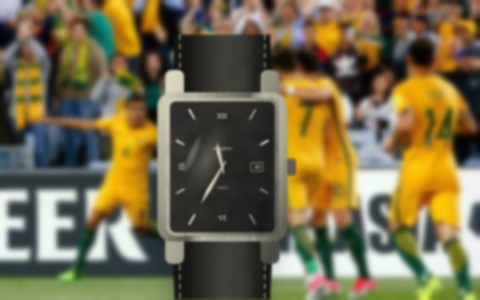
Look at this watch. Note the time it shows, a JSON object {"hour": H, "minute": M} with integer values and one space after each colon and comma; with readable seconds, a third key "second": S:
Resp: {"hour": 11, "minute": 35}
